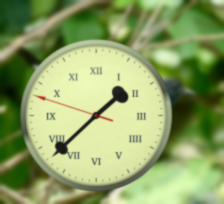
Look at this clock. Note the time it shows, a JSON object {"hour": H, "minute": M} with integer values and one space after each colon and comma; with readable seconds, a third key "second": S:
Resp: {"hour": 1, "minute": 37, "second": 48}
